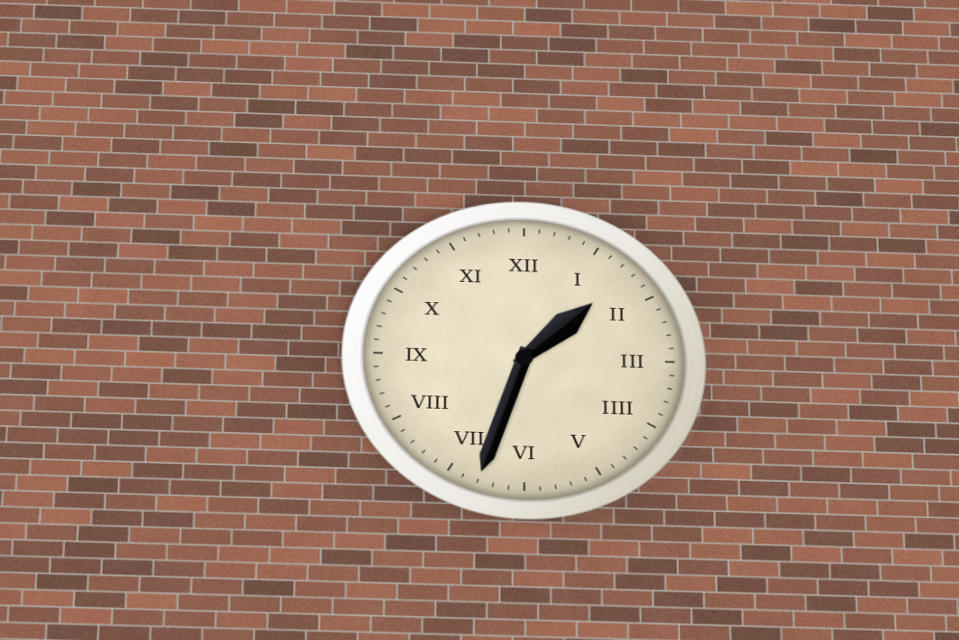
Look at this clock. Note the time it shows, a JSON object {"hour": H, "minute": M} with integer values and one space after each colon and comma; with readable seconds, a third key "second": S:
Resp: {"hour": 1, "minute": 33}
